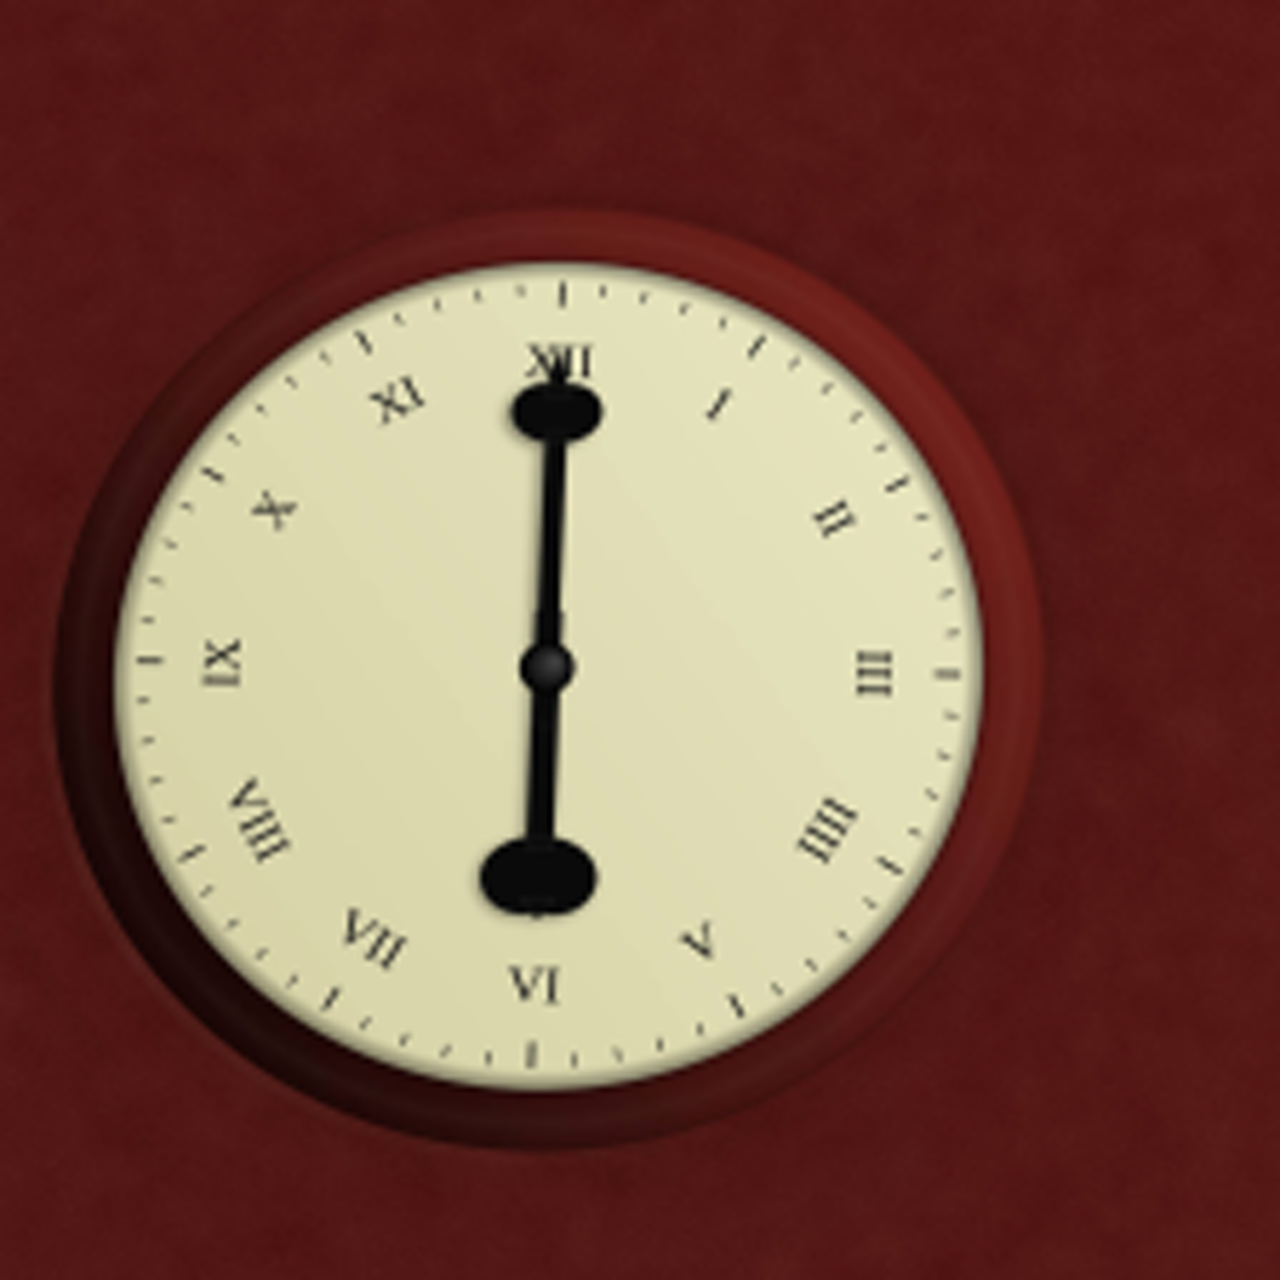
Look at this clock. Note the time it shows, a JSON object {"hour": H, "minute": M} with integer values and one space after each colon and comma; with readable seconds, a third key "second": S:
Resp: {"hour": 6, "minute": 0}
